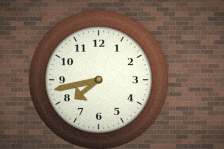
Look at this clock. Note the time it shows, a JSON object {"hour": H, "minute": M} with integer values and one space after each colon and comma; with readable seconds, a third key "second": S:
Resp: {"hour": 7, "minute": 43}
